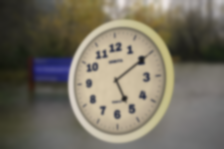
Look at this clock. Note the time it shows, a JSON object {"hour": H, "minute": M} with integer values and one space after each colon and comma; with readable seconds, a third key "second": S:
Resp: {"hour": 5, "minute": 10}
